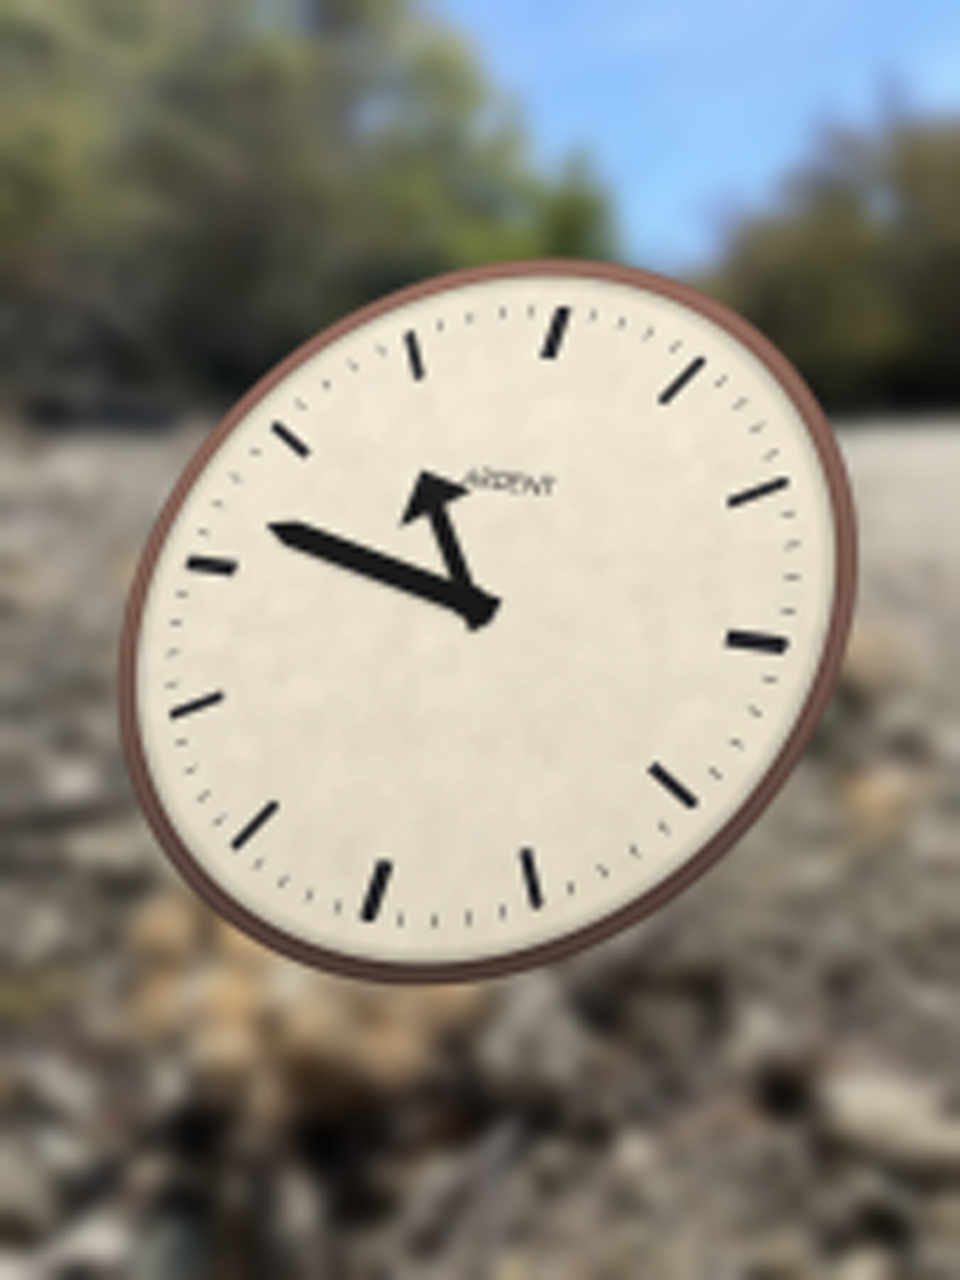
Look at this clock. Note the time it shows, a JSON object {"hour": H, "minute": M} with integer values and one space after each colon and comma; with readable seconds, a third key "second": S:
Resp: {"hour": 10, "minute": 47}
